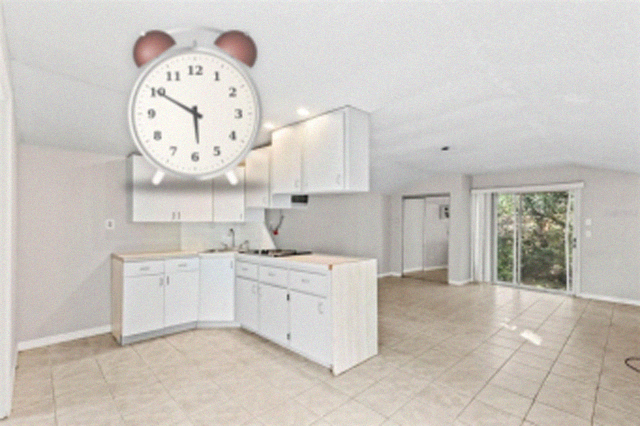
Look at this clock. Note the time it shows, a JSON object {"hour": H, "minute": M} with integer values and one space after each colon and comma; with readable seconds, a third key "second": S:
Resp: {"hour": 5, "minute": 50}
